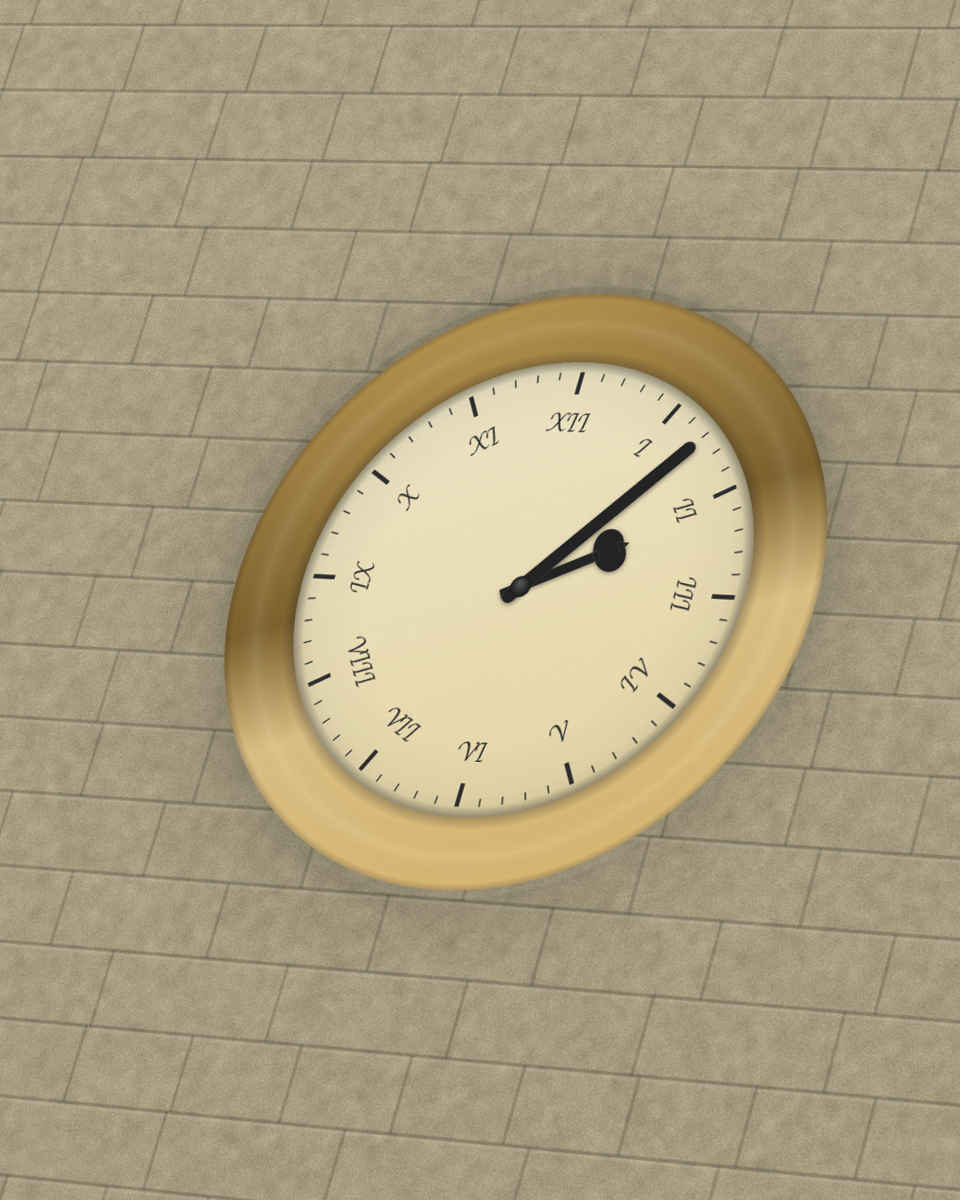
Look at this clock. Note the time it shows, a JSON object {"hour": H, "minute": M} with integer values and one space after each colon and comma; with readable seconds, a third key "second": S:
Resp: {"hour": 2, "minute": 7}
